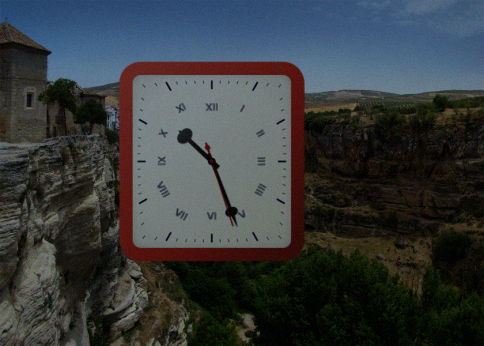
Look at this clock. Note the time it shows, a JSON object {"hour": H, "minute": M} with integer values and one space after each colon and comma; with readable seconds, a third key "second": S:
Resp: {"hour": 10, "minute": 26, "second": 27}
